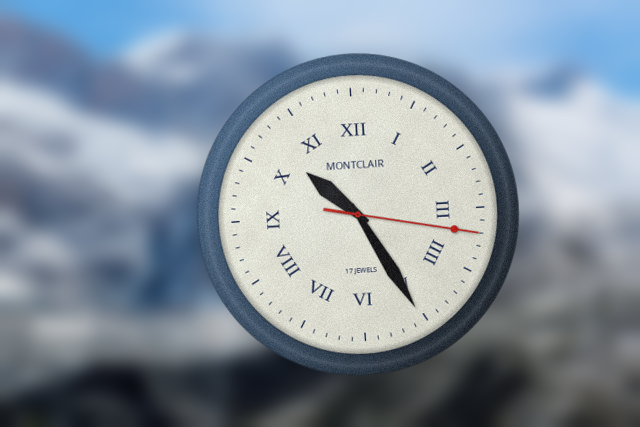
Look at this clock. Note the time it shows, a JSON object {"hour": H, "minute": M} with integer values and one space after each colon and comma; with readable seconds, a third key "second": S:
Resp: {"hour": 10, "minute": 25, "second": 17}
